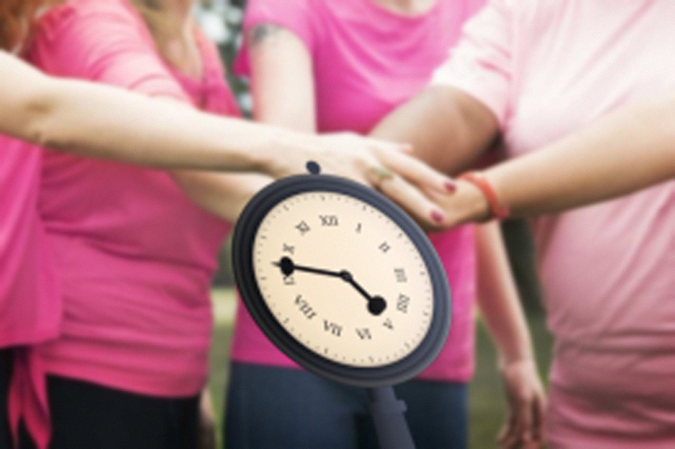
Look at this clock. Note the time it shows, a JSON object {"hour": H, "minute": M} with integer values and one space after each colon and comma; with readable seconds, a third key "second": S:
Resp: {"hour": 4, "minute": 47}
